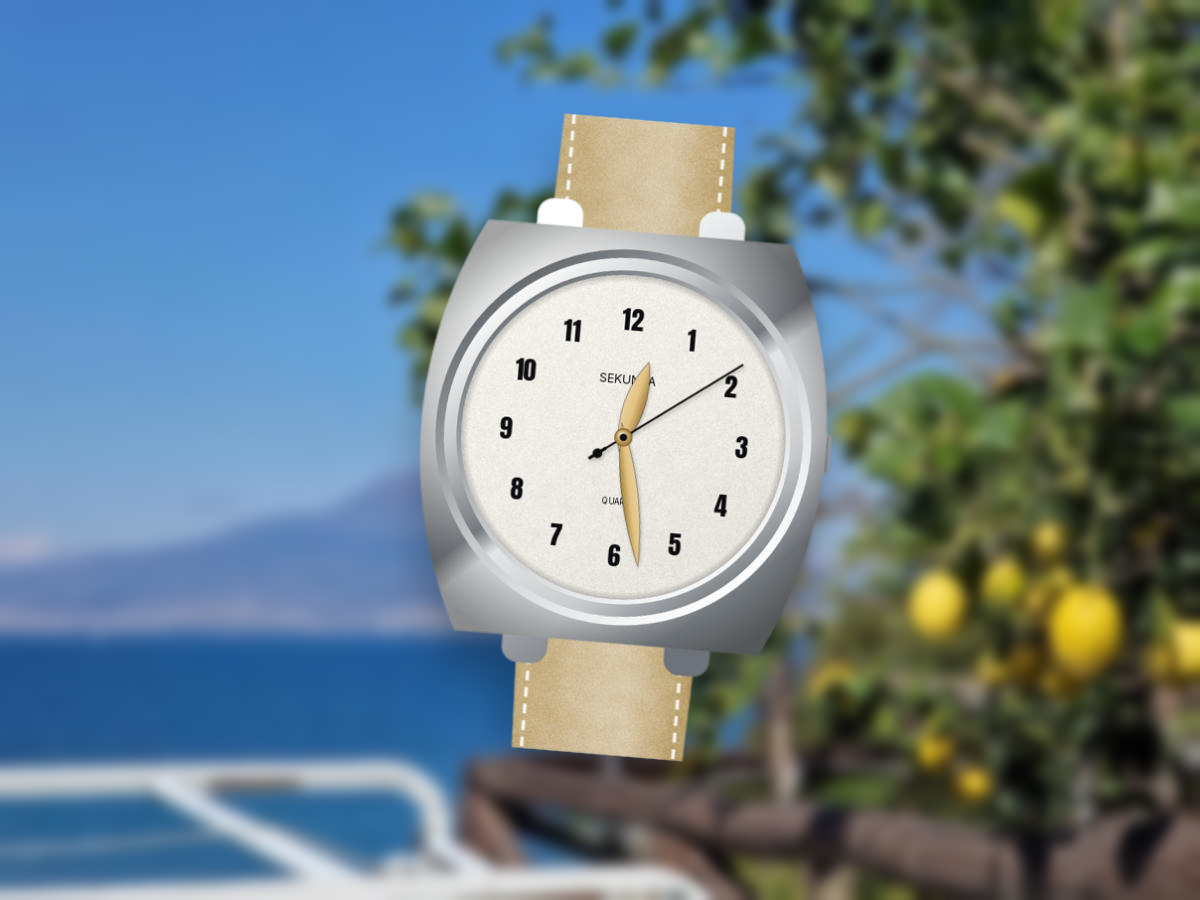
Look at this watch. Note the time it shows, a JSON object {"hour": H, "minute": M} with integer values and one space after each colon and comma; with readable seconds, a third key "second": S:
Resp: {"hour": 12, "minute": 28, "second": 9}
